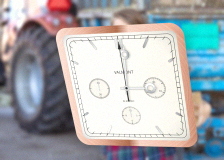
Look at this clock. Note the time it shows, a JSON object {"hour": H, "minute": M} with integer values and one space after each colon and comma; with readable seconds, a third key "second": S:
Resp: {"hour": 3, "minute": 1}
